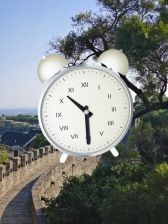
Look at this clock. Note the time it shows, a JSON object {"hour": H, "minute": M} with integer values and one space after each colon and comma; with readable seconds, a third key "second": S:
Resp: {"hour": 10, "minute": 30}
